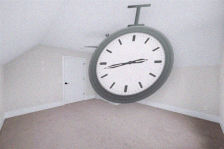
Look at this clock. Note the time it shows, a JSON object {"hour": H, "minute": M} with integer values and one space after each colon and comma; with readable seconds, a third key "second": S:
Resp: {"hour": 2, "minute": 43}
